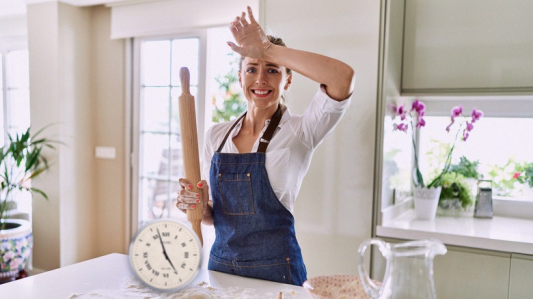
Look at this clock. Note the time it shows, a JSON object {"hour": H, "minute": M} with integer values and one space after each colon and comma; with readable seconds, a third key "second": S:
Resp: {"hour": 4, "minute": 57}
